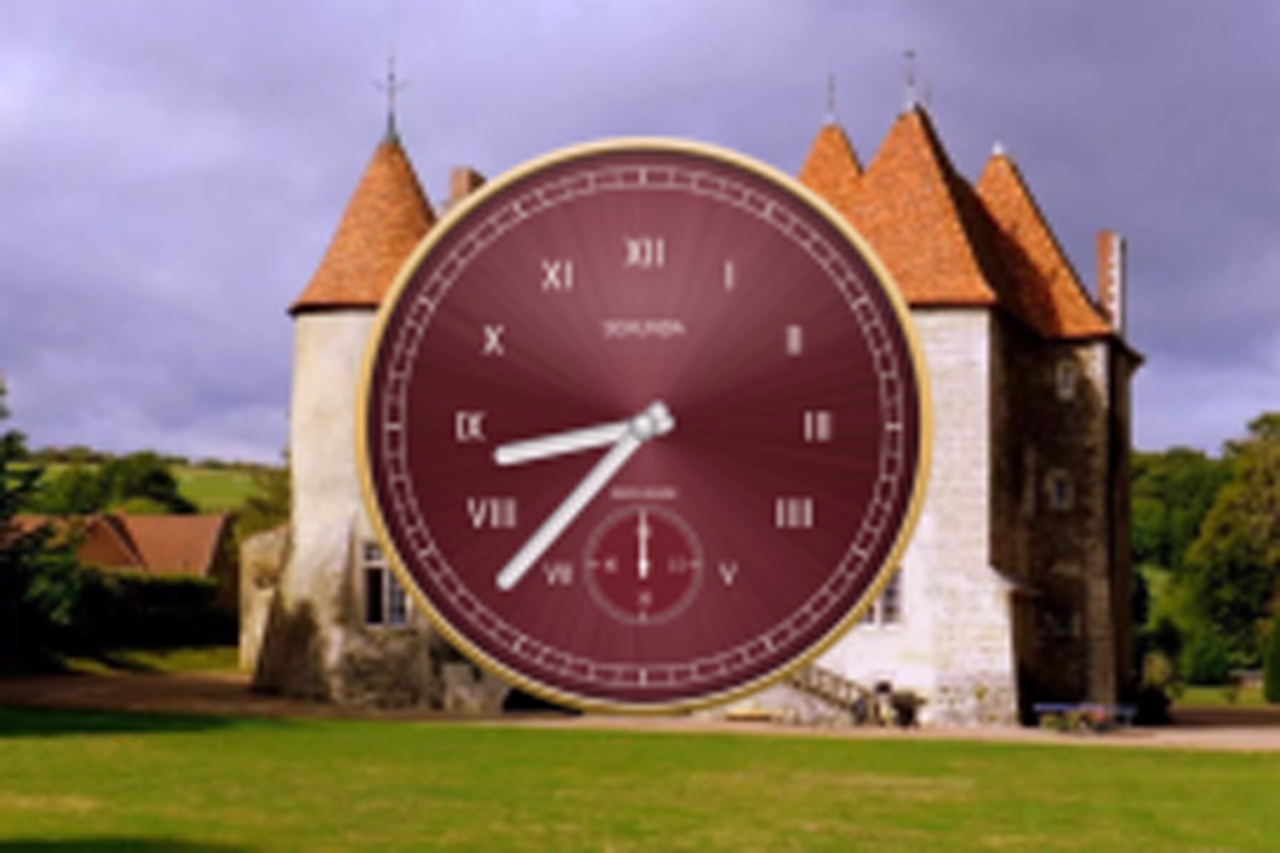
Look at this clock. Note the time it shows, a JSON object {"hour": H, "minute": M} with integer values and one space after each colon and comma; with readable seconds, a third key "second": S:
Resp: {"hour": 8, "minute": 37}
